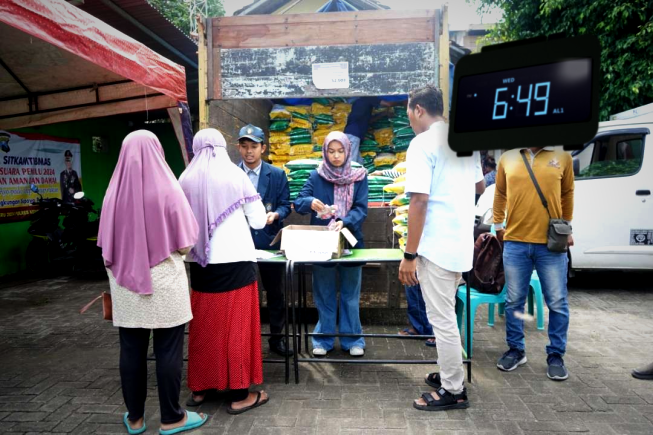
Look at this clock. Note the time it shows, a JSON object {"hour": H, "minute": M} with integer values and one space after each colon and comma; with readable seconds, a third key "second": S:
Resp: {"hour": 6, "minute": 49}
